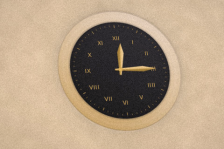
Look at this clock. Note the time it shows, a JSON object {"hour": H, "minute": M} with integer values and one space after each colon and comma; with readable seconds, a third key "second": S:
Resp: {"hour": 12, "minute": 15}
